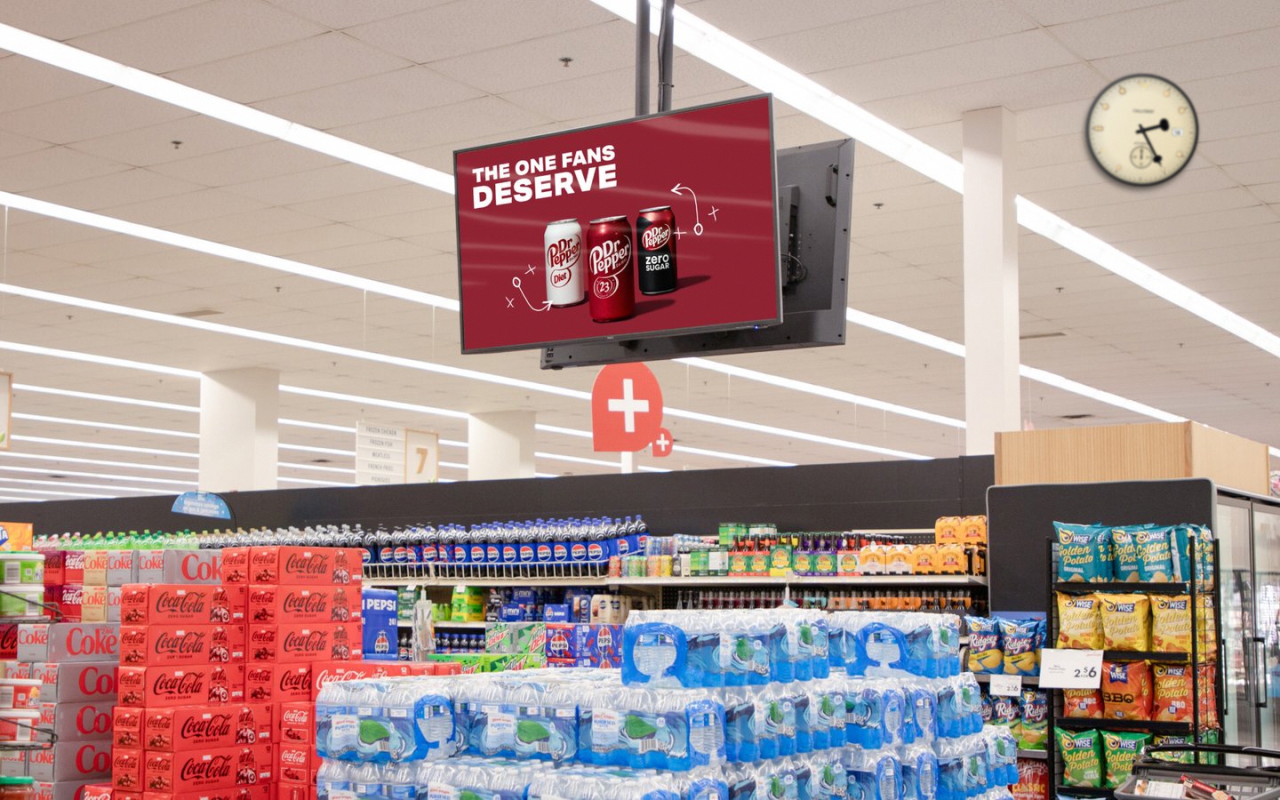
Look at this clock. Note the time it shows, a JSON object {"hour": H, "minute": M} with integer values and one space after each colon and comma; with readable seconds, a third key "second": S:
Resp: {"hour": 2, "minute": 25}
